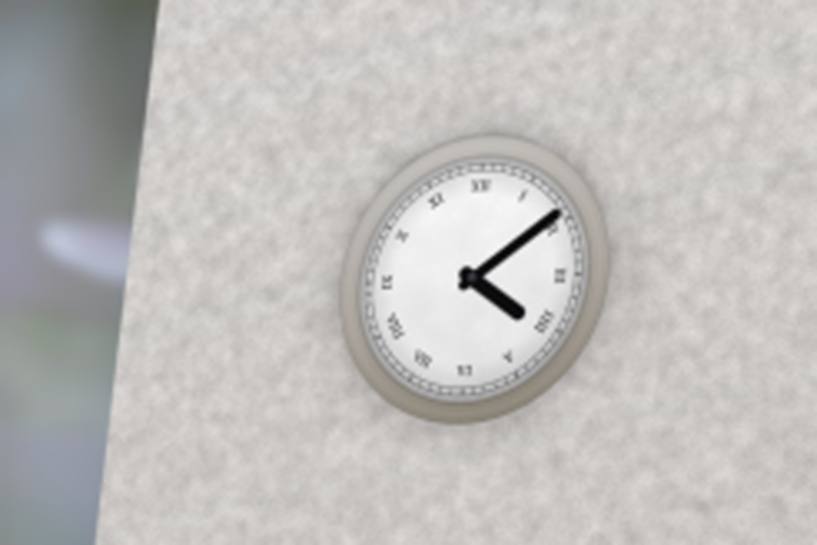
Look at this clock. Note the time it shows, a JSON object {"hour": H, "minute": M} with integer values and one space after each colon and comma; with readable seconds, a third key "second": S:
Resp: {"hour": 4, "minute": 9}
